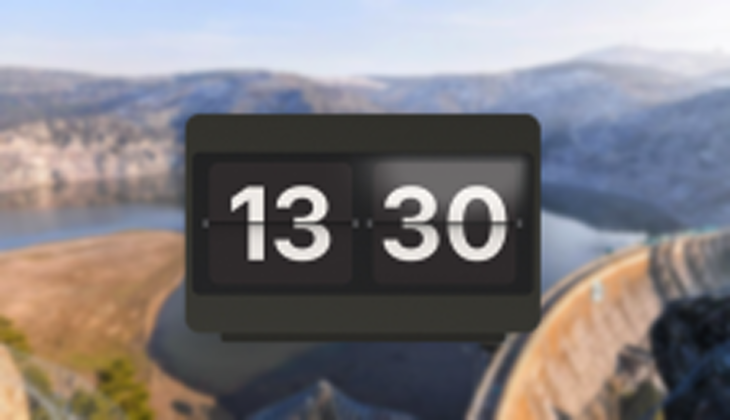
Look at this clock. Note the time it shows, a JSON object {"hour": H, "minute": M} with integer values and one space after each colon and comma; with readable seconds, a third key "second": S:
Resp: {"hour": 13, "minute": 30}
